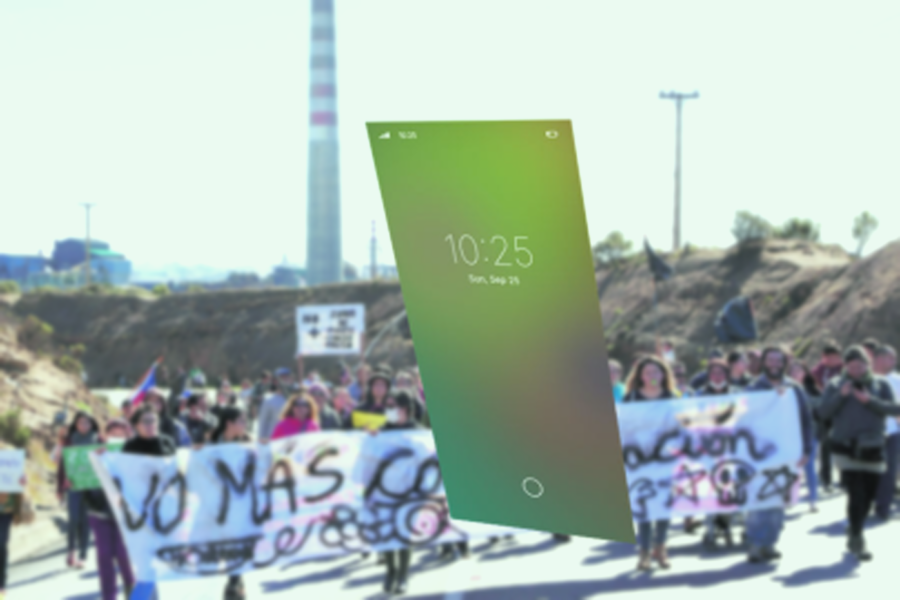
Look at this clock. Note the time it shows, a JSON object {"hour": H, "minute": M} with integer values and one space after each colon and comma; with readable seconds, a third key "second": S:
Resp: {"hour": 10, "minute": 25}
